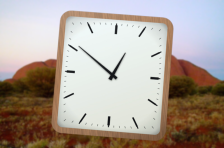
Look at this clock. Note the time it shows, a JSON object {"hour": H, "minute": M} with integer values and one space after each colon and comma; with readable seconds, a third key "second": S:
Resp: {"hour": 12, "minute": 51}
